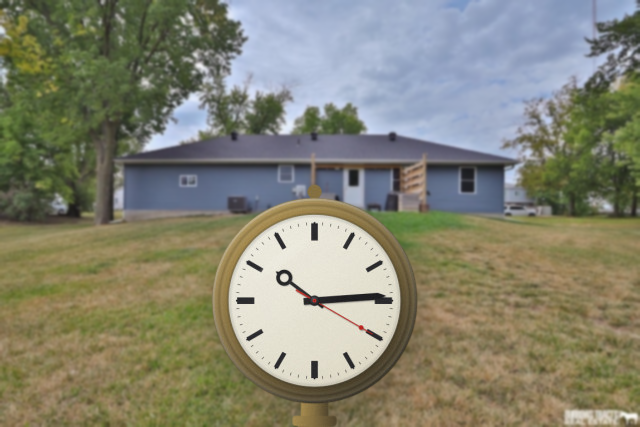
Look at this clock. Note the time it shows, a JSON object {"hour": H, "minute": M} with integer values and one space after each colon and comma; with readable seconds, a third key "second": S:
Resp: {"hour": 10, "minute": 14, "second": 20}
